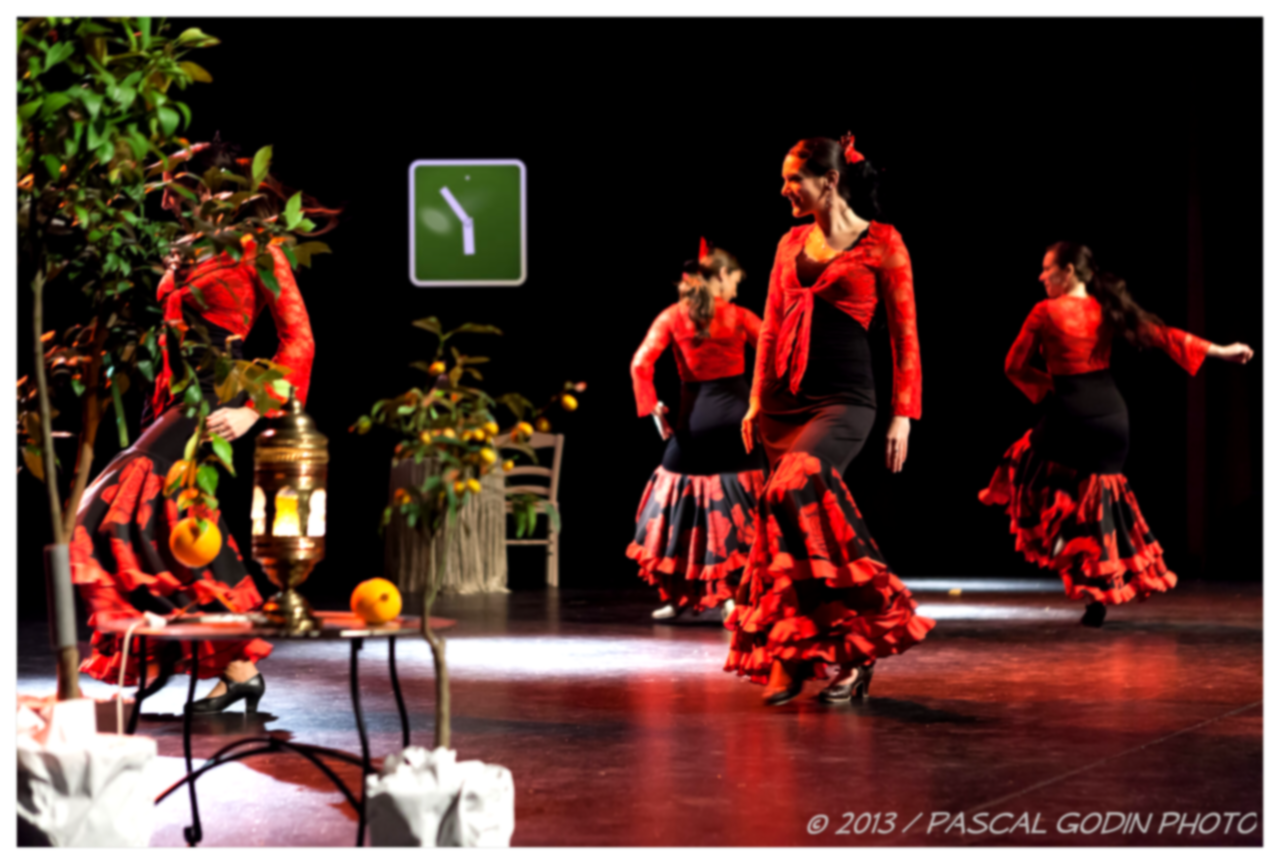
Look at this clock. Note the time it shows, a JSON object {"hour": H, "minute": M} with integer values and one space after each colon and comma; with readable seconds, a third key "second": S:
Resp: {"hour": 5, "minute": 54}
